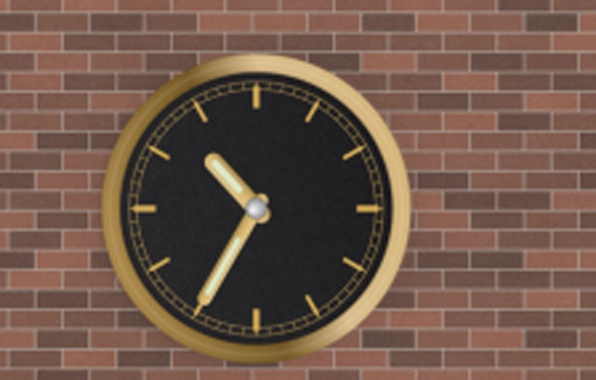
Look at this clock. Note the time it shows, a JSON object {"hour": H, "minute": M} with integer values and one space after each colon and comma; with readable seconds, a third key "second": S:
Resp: {"hour": 10, "minute": 35}
